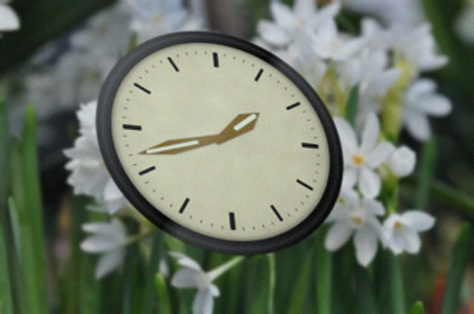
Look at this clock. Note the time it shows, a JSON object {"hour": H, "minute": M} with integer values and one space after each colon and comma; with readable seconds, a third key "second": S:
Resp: {"hour": 1, "minute": 42}
